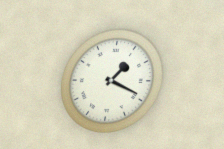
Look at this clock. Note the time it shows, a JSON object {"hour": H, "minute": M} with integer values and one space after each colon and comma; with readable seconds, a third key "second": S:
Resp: {"hour": 1, "minute": 19}
